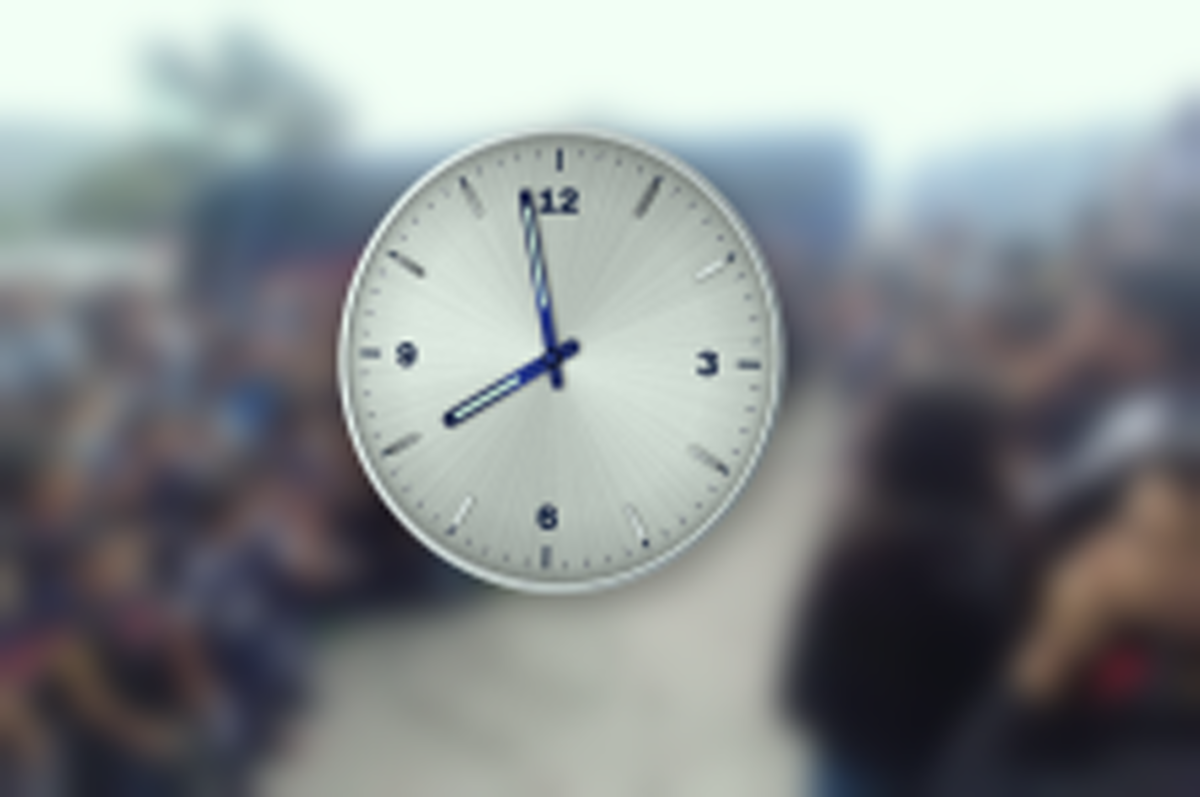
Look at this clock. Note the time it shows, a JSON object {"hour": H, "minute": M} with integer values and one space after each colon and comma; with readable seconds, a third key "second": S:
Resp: {"hour": 7, "minute": 58}
